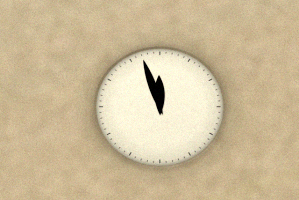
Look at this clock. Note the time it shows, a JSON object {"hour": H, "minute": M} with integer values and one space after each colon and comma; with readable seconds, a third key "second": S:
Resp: {"hour": 11, "minute": 57}
